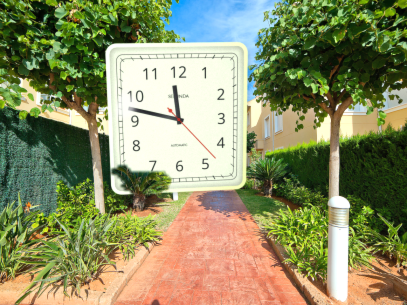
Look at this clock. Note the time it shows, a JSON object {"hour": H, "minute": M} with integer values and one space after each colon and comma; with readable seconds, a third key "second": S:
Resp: {"hour": 11, "minute": 47, "second": 23}
